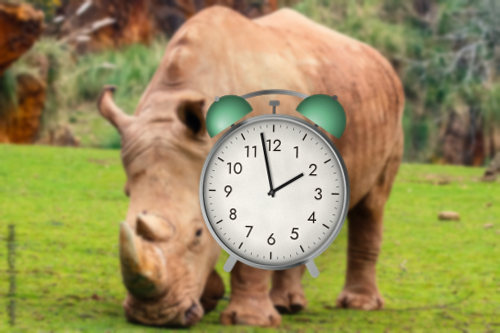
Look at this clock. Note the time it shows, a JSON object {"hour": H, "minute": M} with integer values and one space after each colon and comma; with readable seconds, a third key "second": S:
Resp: {"hour": 1, "minute": 58}
